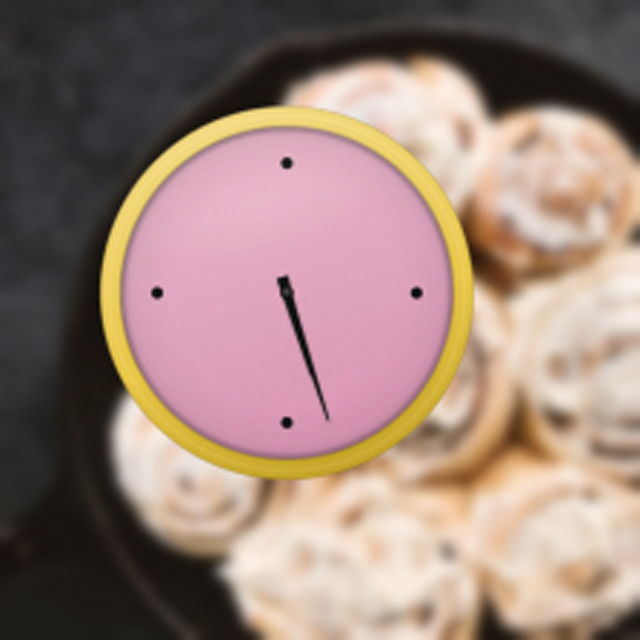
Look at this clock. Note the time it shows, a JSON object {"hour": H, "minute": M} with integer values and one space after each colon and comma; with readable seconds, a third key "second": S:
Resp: {"hour": 5, "minute": 27}
